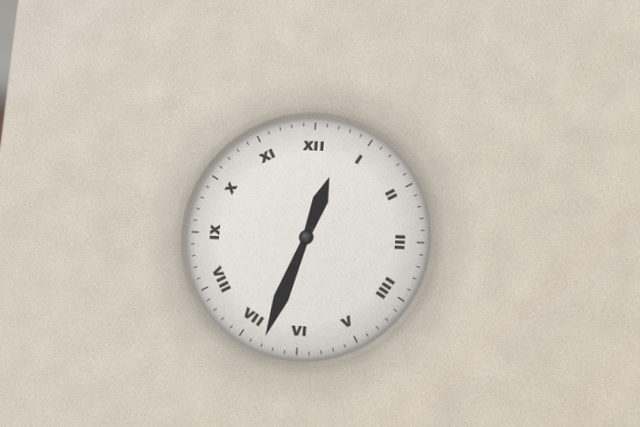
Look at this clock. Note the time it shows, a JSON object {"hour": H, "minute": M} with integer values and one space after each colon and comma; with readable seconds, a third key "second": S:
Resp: {"hour": 12, "minute": 33}
